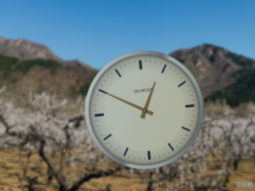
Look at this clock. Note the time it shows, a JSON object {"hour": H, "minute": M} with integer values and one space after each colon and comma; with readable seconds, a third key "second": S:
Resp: {"hour": 12, "minute": 50}
